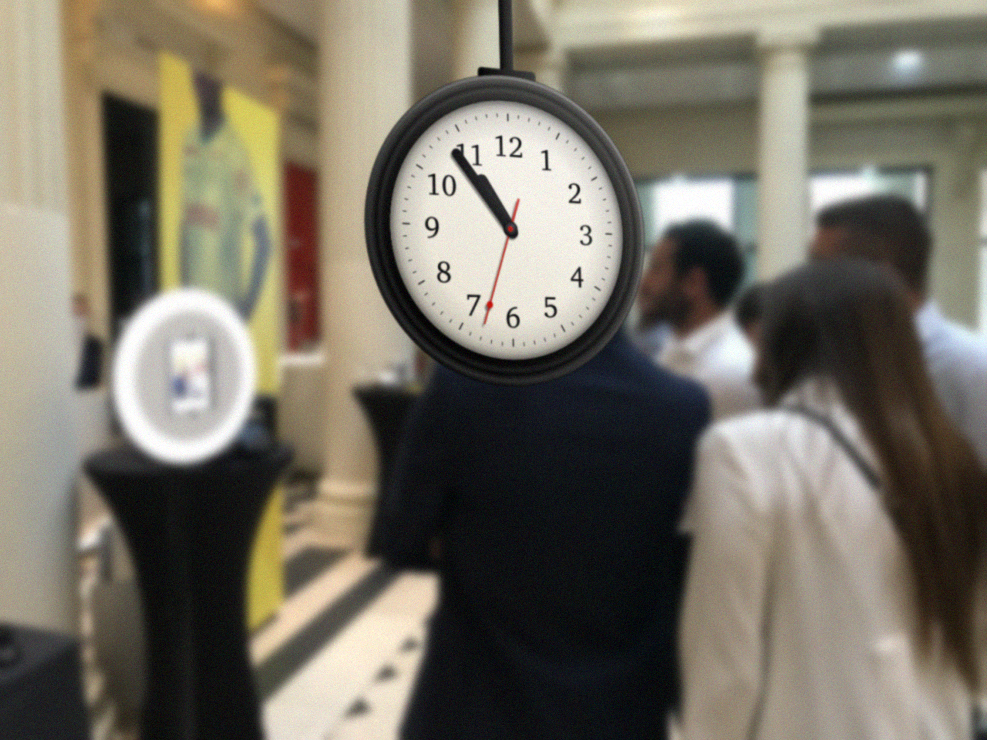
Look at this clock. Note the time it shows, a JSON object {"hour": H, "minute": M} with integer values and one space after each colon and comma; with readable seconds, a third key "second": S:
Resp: {"hour": 10, "minute": 53, "second": 33}
